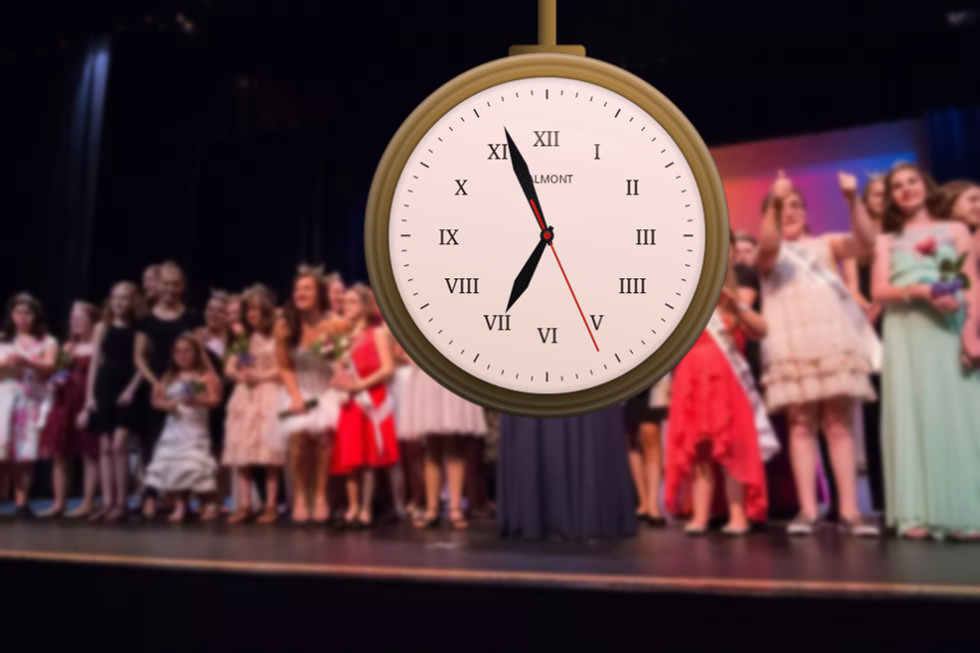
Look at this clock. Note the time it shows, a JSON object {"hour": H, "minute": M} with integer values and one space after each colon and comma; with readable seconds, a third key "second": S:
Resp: {"hour": 6, "minute": 56, "second": 26}
